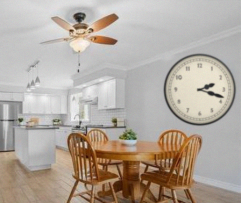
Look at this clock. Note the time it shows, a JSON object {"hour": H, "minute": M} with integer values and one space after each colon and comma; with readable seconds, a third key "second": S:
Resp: {"hour": 2, "minute": 18}
